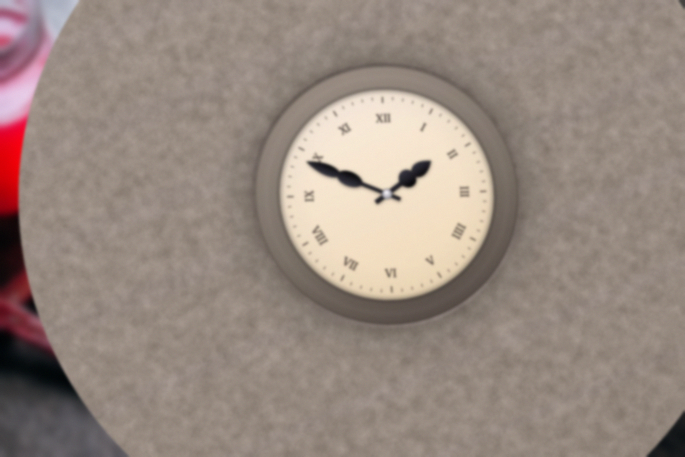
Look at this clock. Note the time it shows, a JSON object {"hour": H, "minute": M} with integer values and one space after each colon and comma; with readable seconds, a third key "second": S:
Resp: {"hour": 1, "minute": 49}
